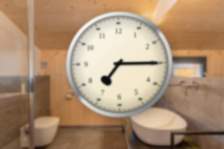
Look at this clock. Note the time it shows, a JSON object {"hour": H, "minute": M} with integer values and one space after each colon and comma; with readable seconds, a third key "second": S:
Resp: {"hour": 7, "minute": 15}
